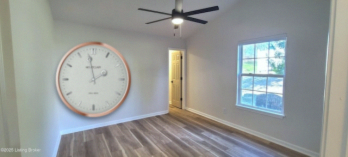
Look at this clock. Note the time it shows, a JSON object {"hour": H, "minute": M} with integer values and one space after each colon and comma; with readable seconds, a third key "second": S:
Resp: {"hour": 1, "minute": 58}
